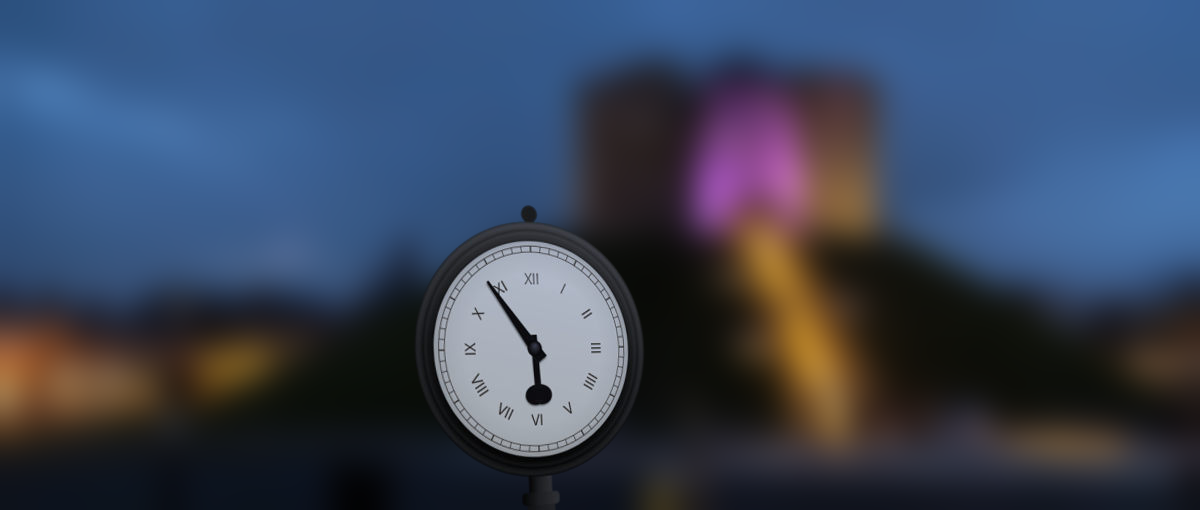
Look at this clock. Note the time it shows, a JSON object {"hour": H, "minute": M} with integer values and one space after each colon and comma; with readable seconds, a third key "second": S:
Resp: {"hour": 5, "minute": 54}
